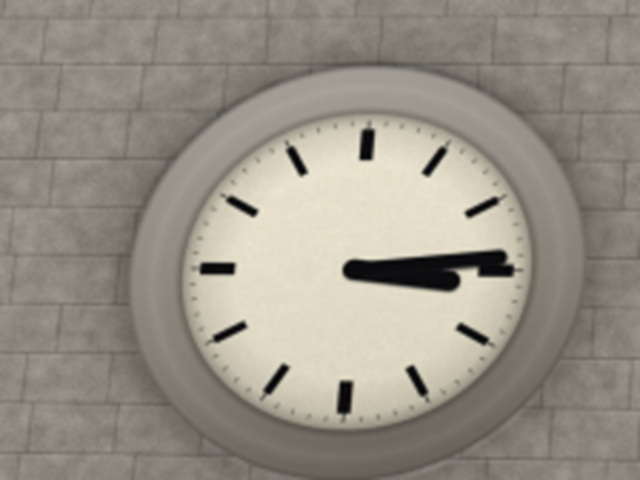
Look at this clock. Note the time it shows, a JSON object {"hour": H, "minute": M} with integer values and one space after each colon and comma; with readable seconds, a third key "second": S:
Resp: {"hour": 3, "minute": 14}
